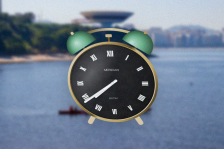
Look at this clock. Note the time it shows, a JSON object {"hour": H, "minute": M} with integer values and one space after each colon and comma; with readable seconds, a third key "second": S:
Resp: {"hour": 7, "minute": 39}
